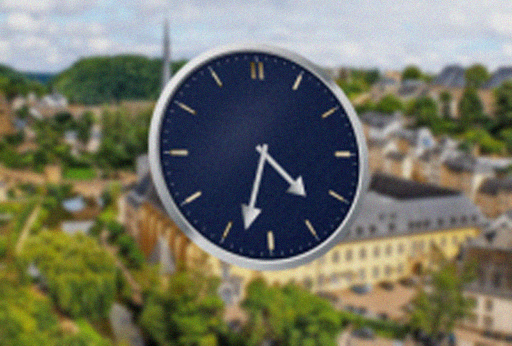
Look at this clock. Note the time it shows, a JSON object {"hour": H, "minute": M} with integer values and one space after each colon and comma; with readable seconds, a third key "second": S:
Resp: {"hour": 4, "minute": 33}
